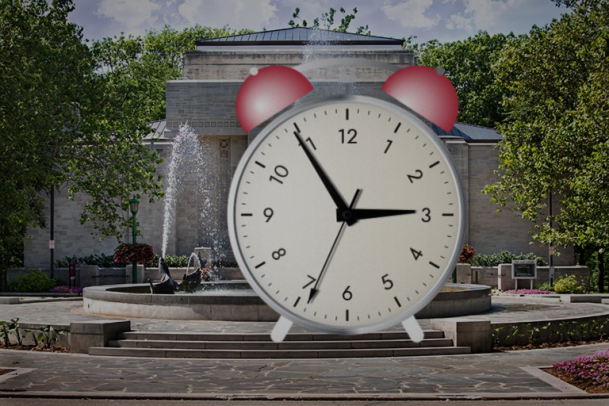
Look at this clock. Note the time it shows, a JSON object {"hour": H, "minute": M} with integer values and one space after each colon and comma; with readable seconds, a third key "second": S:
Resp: {"hour": 2, "minute": 54, "second": 34}
